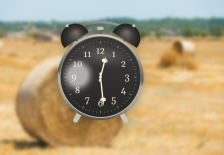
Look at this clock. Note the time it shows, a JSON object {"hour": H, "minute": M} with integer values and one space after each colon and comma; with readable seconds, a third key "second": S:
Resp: {"hour": 12, "minute": 29}
